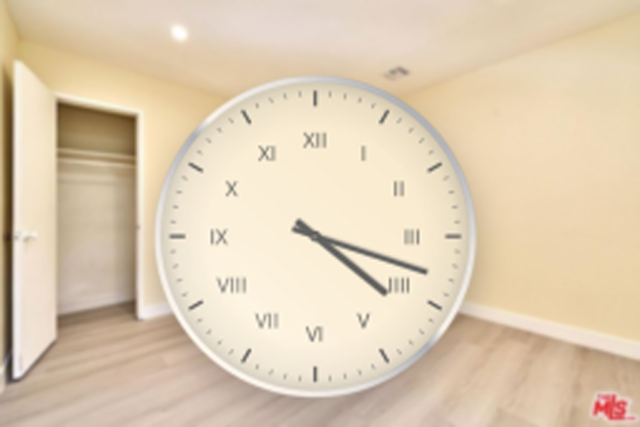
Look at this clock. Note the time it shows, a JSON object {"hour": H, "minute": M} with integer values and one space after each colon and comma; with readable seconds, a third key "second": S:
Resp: {"hour": 4, "minute": 18}
